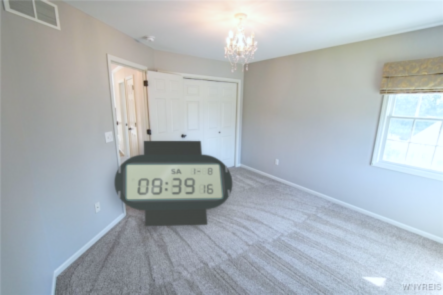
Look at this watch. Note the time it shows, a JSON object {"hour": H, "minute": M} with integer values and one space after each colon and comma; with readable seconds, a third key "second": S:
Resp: {"hour": 8, "minute": 39, "second": 16}
